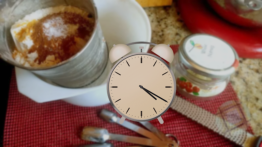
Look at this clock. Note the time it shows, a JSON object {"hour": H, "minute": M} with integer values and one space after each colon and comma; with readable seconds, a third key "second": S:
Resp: {"hour": 4, "minute": 20}
